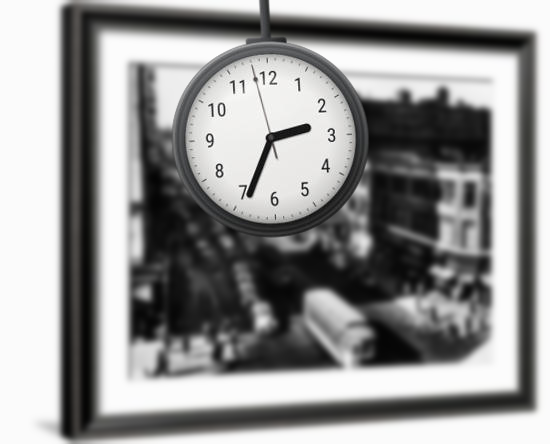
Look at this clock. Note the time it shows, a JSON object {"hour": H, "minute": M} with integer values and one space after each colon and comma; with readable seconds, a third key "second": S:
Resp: {"hour": 2, "minute": 33, "second": 58}
